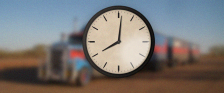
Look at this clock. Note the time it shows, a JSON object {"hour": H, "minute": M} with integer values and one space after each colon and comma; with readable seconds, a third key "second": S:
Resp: {"hour": 8, "minute": 1}
